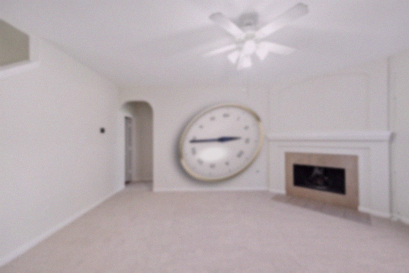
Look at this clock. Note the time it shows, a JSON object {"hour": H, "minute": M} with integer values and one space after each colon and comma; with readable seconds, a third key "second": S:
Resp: {"hour": 2, "minute": 44}
